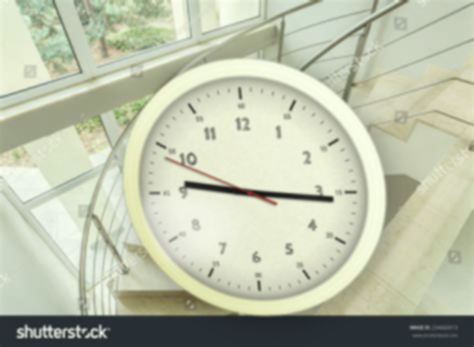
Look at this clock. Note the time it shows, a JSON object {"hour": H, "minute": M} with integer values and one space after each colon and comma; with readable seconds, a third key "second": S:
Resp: {"hour": 9, "minute": 15, "second": 49}
